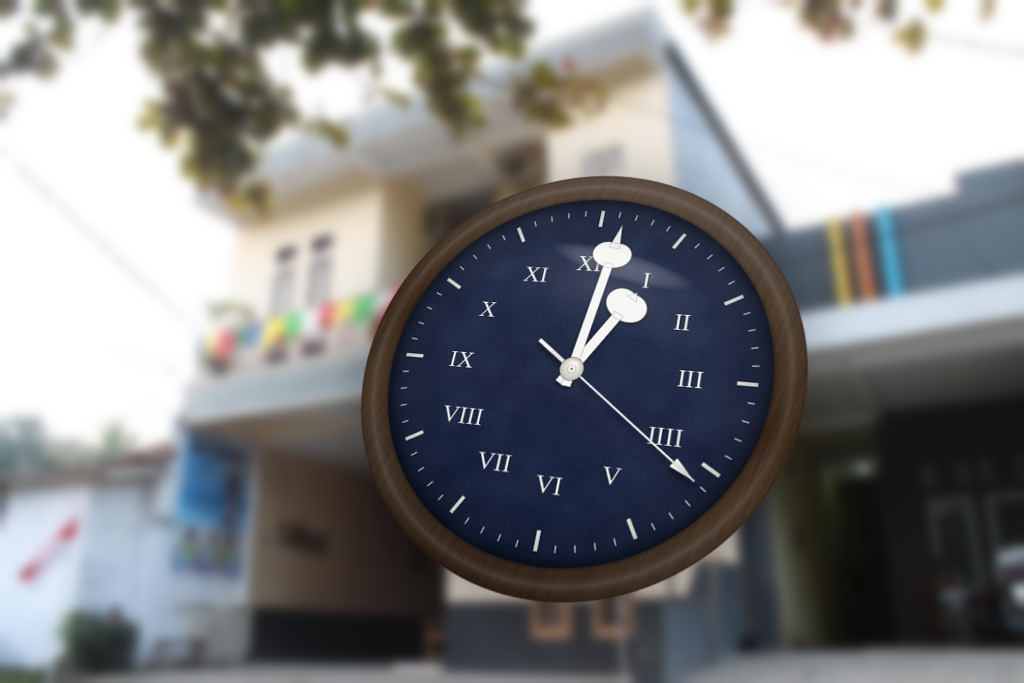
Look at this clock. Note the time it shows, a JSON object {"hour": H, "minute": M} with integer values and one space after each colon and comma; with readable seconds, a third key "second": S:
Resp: {"hour": 1, "minute": 1, "second": 21}
